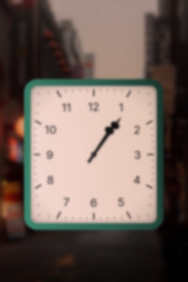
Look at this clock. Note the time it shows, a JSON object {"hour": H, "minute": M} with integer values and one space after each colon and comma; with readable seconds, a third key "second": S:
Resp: {"hour": 1, "minute": 6}
